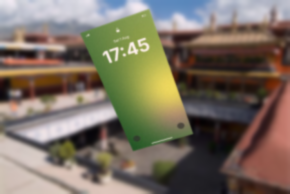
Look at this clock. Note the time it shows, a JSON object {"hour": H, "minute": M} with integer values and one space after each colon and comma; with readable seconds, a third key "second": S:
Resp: {"hour": 17, "minute": 45}
